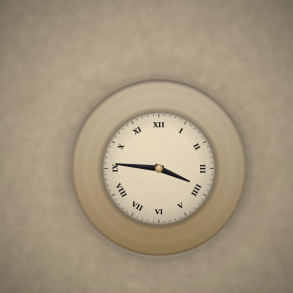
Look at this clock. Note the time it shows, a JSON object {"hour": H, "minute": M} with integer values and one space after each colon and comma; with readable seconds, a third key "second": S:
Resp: {"hour": 3, "minute": 46}
